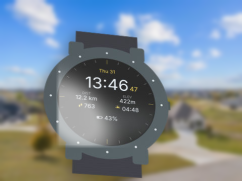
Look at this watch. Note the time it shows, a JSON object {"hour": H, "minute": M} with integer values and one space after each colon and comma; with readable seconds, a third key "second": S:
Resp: {"hour": 13, "minute": 46}
